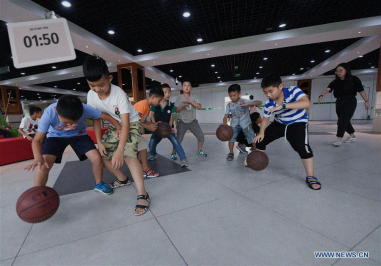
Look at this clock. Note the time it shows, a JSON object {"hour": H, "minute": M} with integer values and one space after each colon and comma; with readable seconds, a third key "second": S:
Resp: {"hour": 1, "minute": 50}
